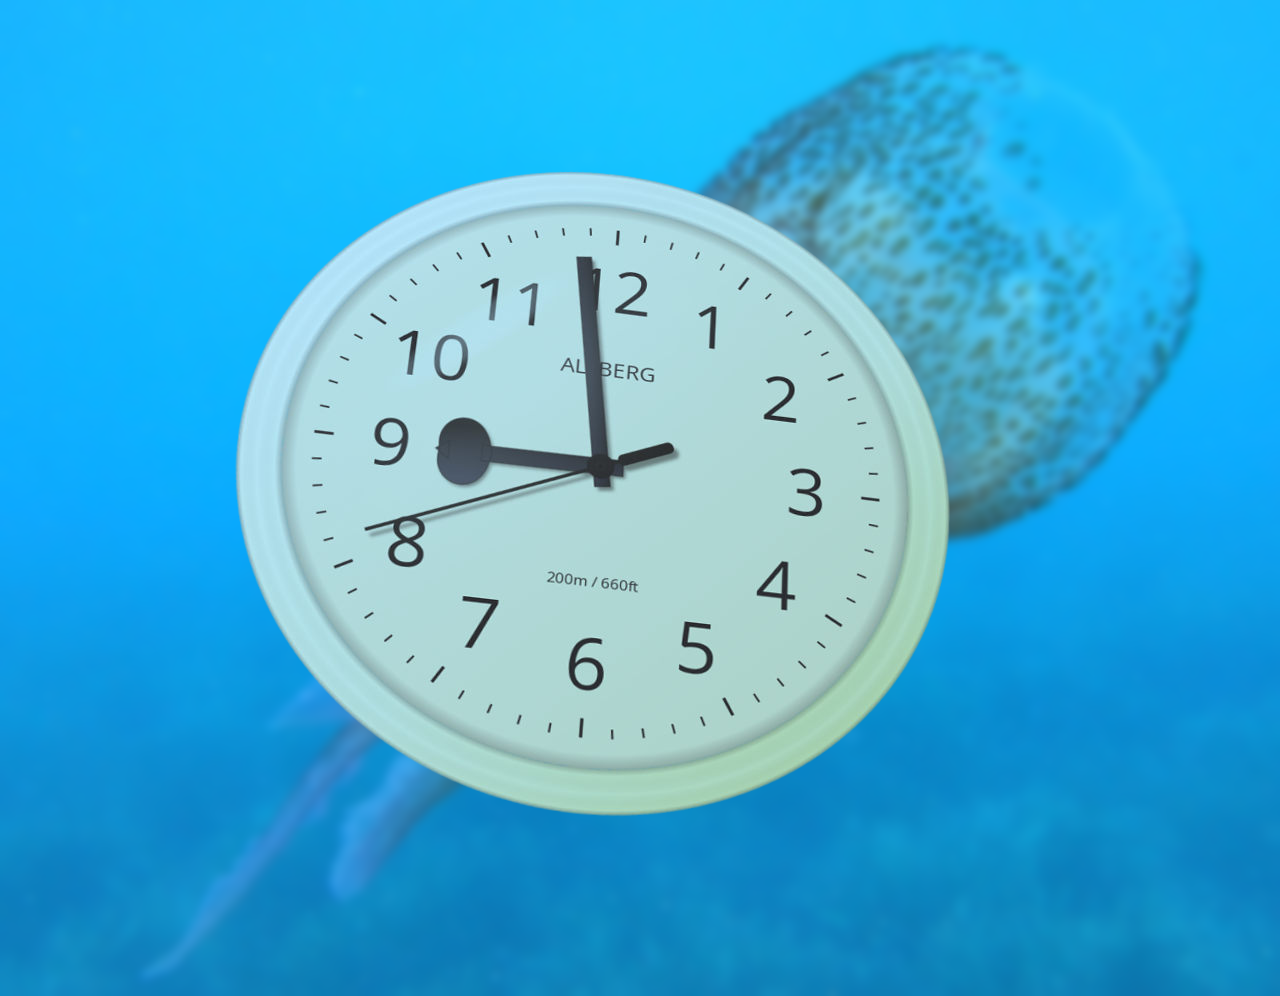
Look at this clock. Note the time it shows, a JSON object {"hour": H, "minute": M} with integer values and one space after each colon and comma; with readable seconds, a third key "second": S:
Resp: {"hour": 8, "minute": 58, "second": 41}
